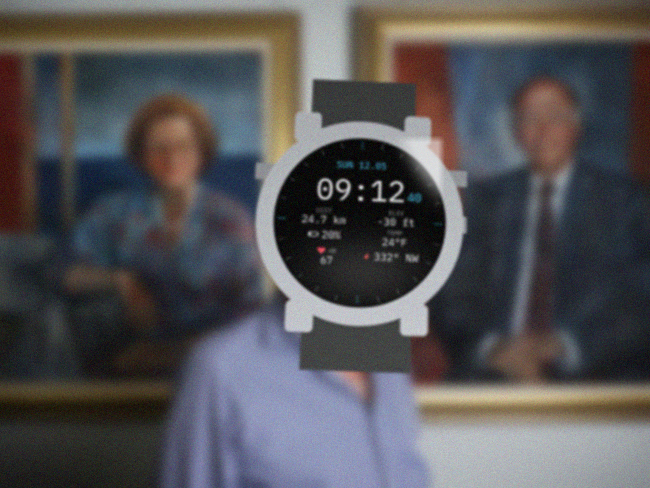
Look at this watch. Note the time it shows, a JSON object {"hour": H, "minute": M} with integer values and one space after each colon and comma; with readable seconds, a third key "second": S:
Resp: {"hour": 9, "minute": 12}
